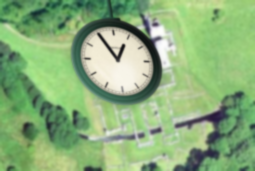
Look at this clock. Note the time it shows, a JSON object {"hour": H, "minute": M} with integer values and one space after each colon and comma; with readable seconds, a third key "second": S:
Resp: {"hour": 12, "minute": 55}
